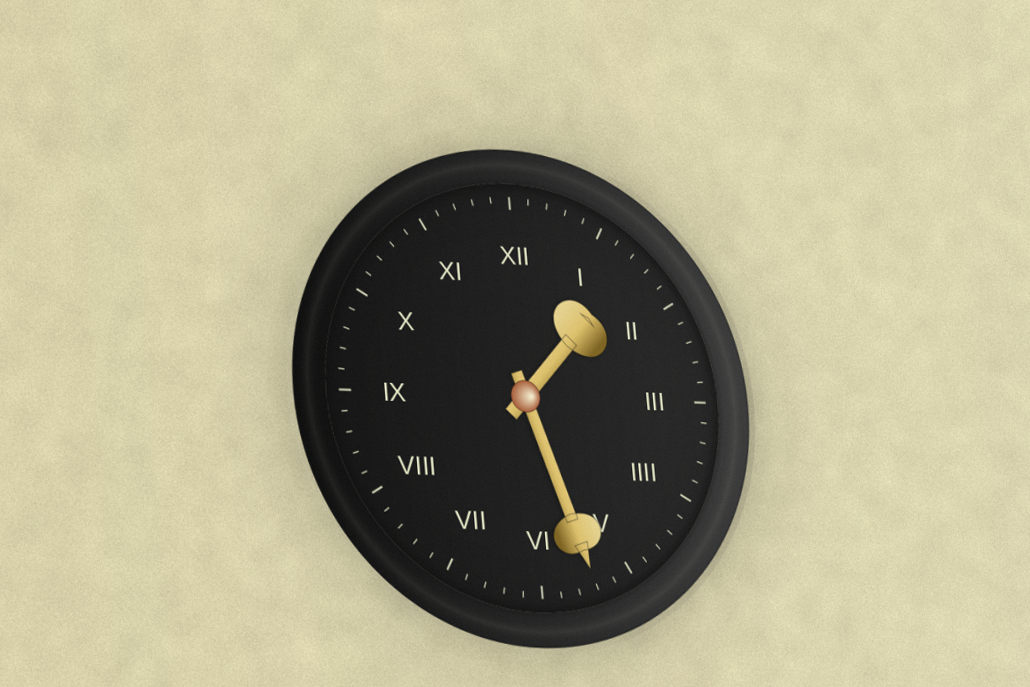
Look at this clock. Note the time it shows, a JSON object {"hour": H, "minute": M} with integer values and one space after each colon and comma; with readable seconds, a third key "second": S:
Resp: {"hour": 1, "minute": 27}
